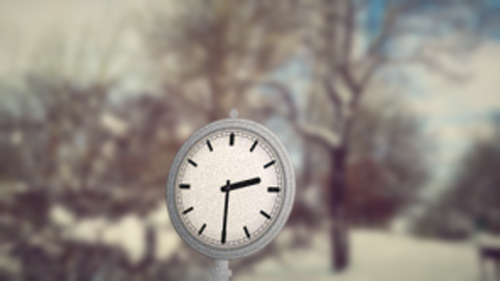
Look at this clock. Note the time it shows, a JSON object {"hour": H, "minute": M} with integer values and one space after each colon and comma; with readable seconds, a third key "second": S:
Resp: {"hour": 2, "minute": 30}
